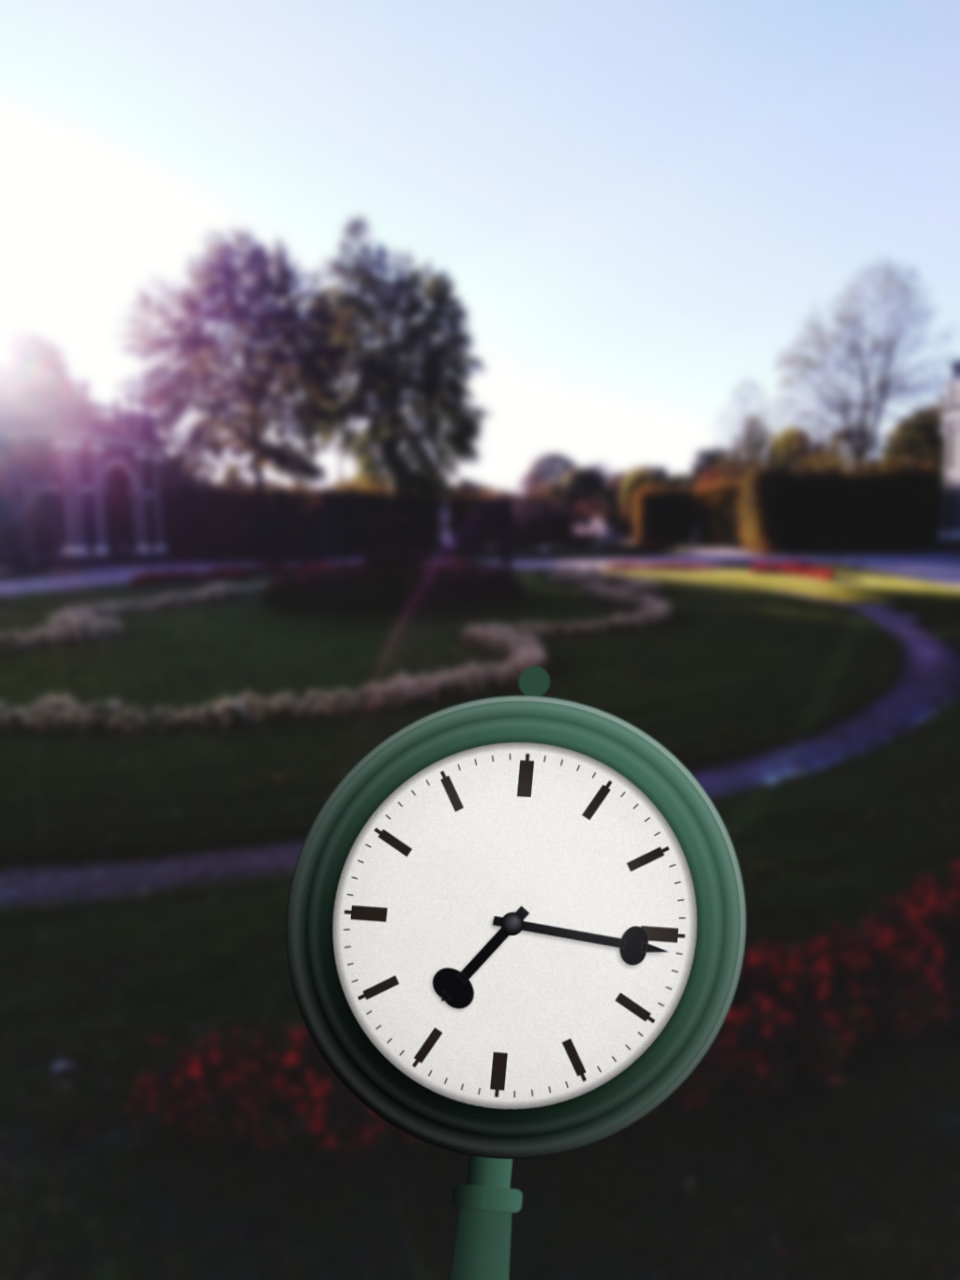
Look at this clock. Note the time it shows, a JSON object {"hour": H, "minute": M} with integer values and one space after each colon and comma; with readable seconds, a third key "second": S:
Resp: {"hour": 7, "minute": 16}
